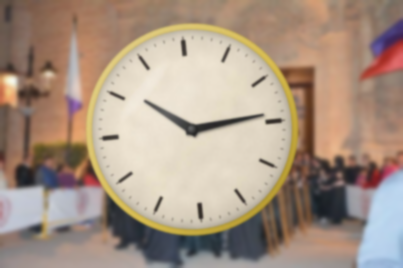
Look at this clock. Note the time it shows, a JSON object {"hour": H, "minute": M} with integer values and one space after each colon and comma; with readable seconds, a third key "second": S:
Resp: {"hour": 10, "minute": 14}
